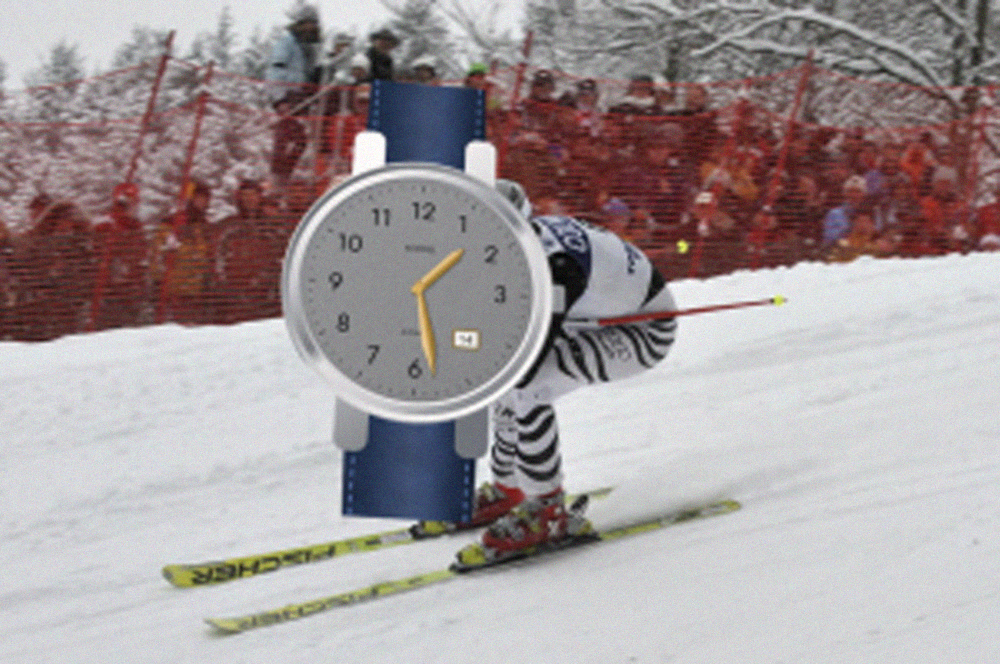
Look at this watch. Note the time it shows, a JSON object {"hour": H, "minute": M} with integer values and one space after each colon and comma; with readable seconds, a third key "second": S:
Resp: {"hour": 1, "minute": 28}
